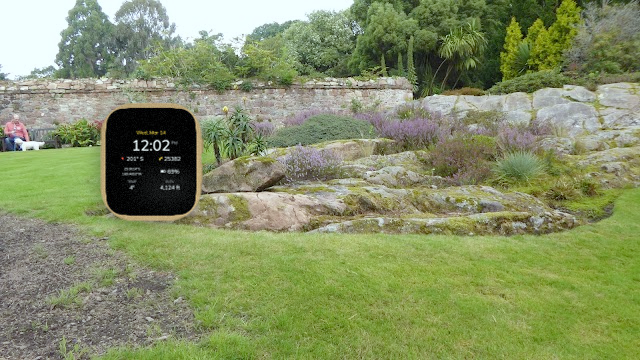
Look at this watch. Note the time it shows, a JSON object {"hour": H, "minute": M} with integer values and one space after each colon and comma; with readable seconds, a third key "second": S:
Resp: {"hour": 12, "minute": 2}
